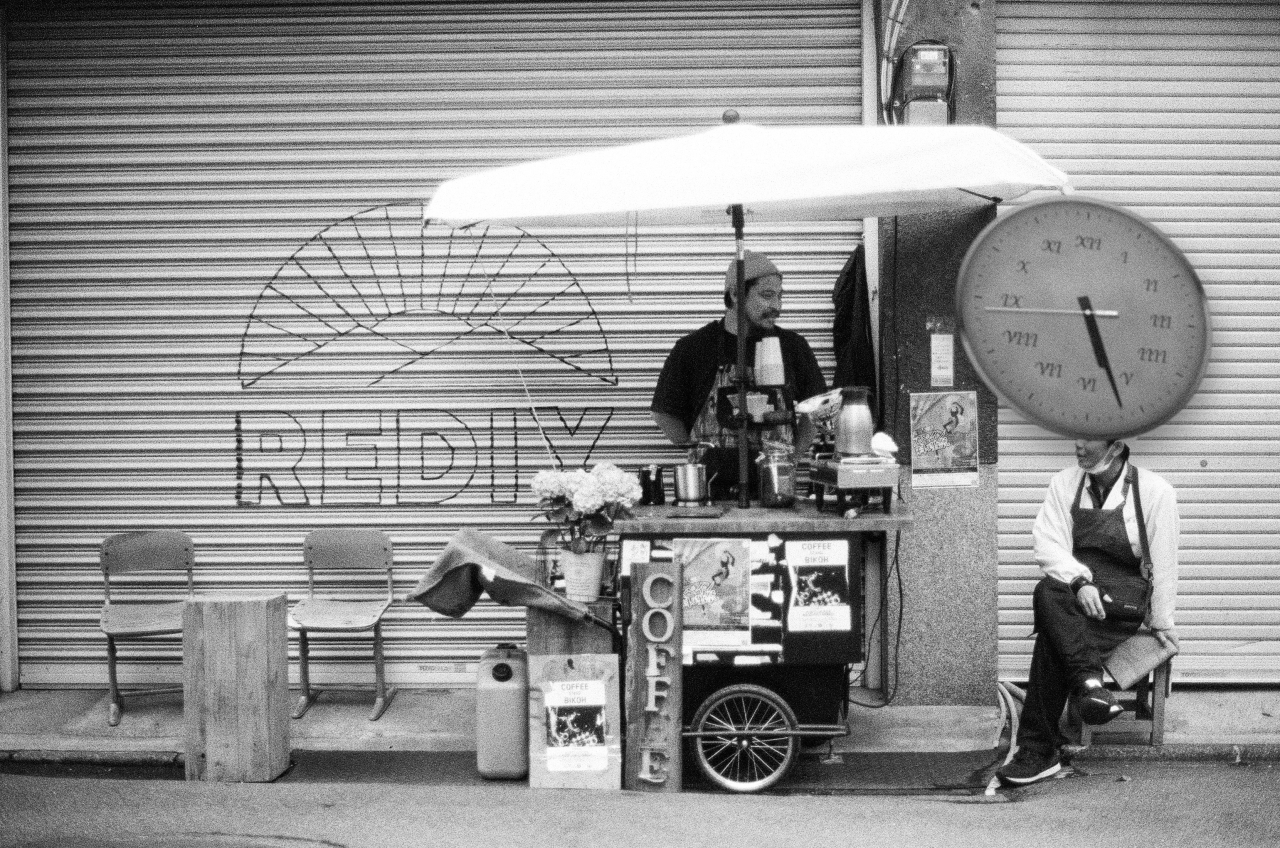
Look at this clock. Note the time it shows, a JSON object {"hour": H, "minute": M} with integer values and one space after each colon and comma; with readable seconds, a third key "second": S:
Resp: {"hour": 5, "minute": 26, "second": 44}
